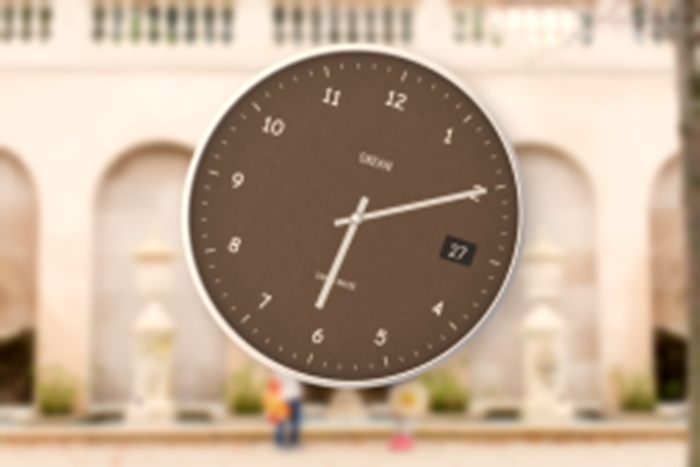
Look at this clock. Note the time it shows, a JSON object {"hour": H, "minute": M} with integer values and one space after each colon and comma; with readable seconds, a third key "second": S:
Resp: {"hour": 6, "minute": 10}
